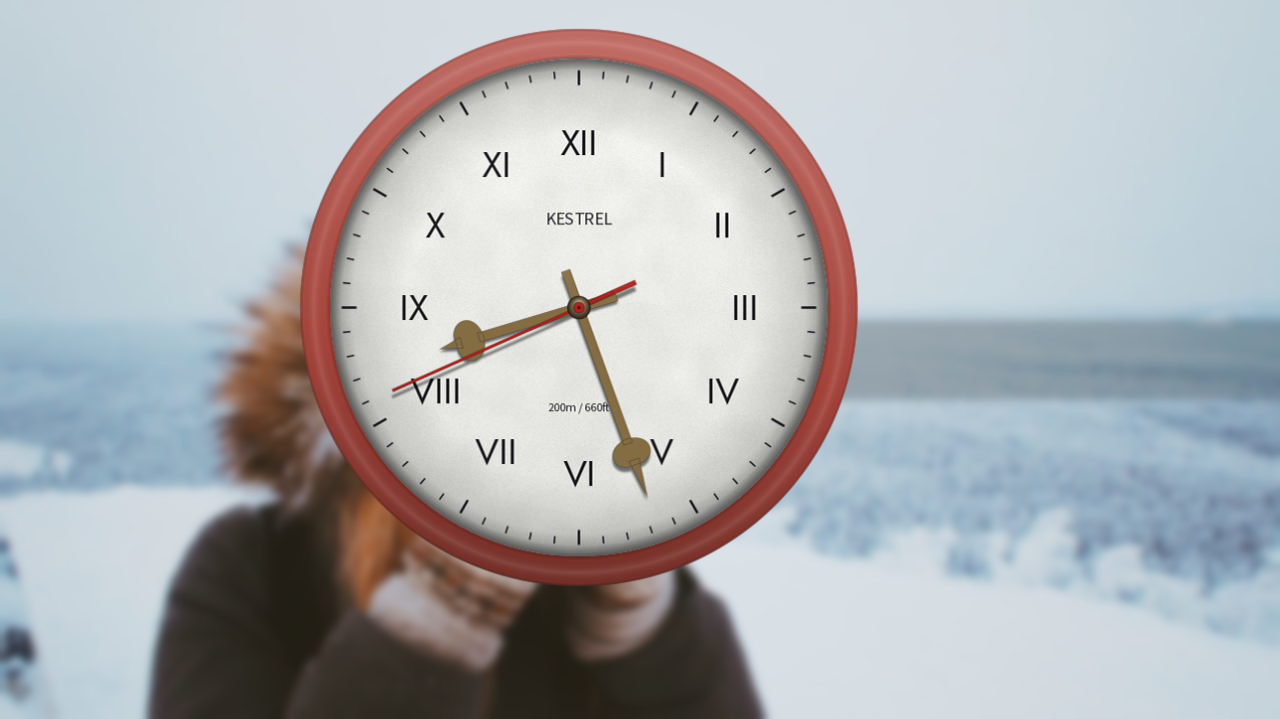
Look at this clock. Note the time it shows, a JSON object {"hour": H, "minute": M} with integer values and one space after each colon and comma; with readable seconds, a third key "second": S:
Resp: {"hour": 8, "minute": 26, "second": 41}
